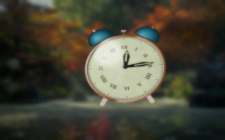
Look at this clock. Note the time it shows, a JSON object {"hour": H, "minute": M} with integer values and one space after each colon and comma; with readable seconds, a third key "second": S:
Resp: {"hour": 12, "minute": 14}
